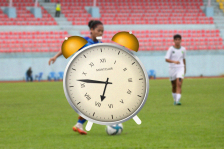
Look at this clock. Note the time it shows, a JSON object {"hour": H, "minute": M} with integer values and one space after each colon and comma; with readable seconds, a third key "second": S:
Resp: {"hour": 6, "minute": 47}
